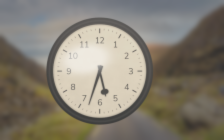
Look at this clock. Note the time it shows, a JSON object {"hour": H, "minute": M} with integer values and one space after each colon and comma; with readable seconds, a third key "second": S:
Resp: {"hour": 5, "minute": 33}
